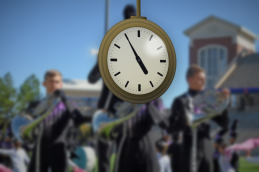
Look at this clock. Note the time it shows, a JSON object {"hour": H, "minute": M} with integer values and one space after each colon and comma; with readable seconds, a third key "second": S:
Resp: {"hour": 4, "minute": 55}
